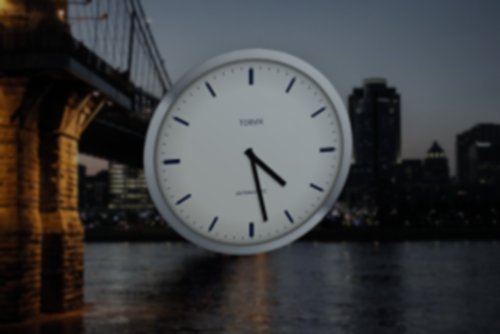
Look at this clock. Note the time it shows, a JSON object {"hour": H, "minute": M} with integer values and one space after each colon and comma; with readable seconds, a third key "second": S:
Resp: {"hour": 4, "minute": 28}
